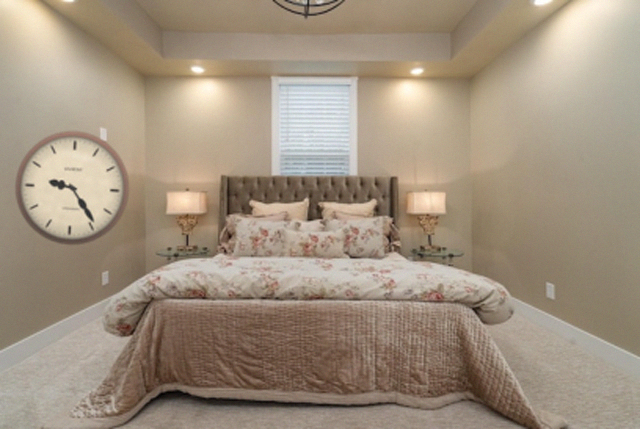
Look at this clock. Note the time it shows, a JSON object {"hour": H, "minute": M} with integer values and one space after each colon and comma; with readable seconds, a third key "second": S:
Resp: {"hour": 9, "minute": 24}
